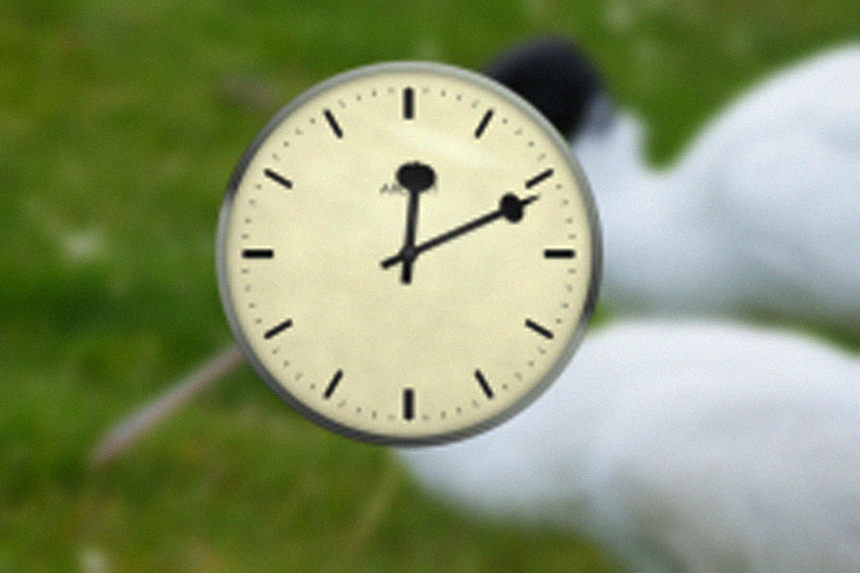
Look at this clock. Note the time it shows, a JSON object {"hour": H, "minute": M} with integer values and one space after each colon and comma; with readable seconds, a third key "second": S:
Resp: {"hour": 12, "minute": 11}
